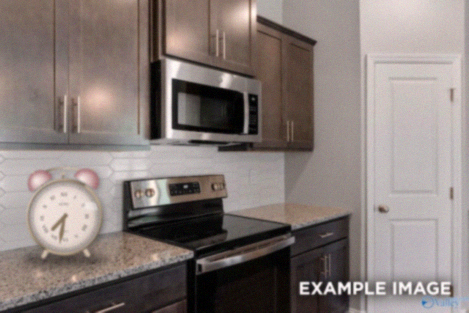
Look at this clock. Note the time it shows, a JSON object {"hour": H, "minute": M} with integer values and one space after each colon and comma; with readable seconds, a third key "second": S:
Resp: {"hour": 7, "minute": 32}
